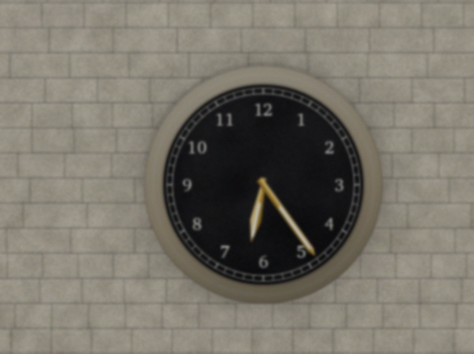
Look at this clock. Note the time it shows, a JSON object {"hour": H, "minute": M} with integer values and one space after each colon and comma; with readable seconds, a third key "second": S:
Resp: {"hour": 6, "minute": 24}
